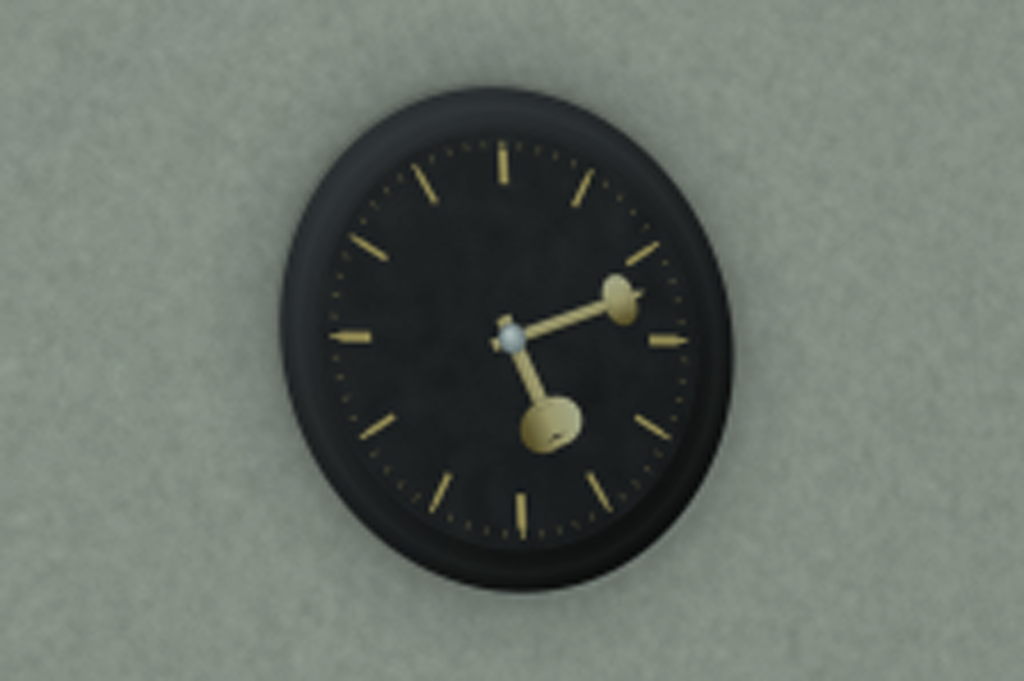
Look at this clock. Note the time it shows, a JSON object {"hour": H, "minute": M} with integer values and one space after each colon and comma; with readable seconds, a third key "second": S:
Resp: {"hour": 5, "minute": 12}
